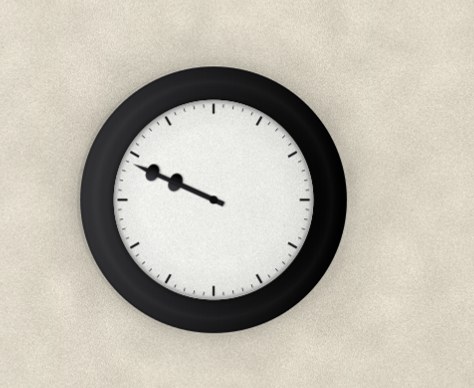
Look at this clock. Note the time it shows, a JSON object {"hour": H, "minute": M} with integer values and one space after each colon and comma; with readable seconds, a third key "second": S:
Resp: {"hour": 9, "minute": 49}
